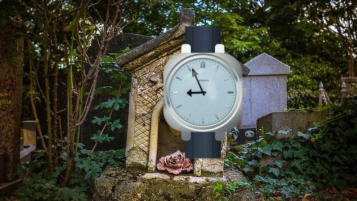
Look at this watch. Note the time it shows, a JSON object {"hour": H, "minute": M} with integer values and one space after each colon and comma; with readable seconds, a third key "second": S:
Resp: {"hour": 8, "minute": 56}
